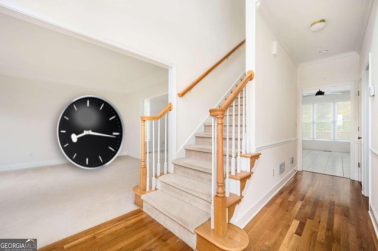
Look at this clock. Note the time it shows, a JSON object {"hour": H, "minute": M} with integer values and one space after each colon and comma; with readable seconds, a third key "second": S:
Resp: {"hour": 8, "minute": 16}
